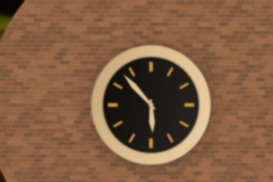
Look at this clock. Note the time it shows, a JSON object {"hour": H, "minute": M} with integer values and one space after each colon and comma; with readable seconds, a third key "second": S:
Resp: {"hour": 5, "minute": 53}
